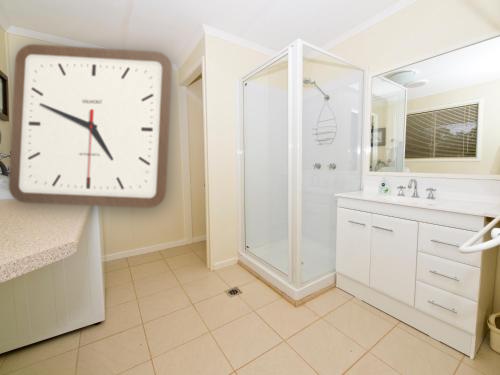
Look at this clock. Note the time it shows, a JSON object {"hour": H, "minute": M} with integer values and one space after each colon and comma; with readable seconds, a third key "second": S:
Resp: {"hour": 4, "minute": 48, "second": 30}
